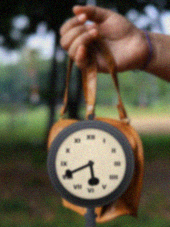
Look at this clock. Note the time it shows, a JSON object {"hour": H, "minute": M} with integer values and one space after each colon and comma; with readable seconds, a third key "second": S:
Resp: {"hour": 5, "minute": 41}
